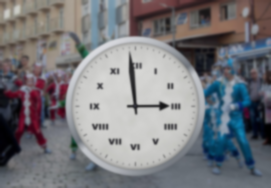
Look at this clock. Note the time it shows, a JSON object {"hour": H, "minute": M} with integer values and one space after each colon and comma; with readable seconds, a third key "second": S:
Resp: {"hour": 2, "minute": 59}
